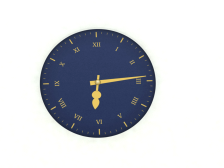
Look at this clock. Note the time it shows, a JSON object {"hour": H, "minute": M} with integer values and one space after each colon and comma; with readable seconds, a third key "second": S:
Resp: {"hour": 6, "minute": 14}
